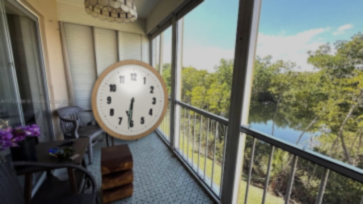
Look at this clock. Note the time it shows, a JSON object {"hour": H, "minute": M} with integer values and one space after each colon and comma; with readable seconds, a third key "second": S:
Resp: {"hour": 6, "minute": 31}
